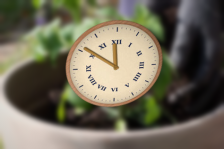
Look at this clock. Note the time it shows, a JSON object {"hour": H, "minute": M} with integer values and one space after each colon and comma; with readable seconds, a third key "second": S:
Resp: {"hour": 11, "minute": 51}
